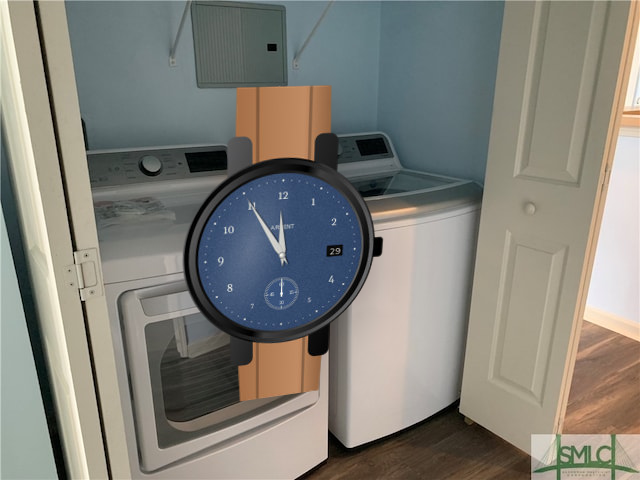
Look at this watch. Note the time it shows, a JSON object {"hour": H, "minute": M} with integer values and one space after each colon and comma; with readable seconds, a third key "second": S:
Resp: {"hour": 11, "minute": 55}
